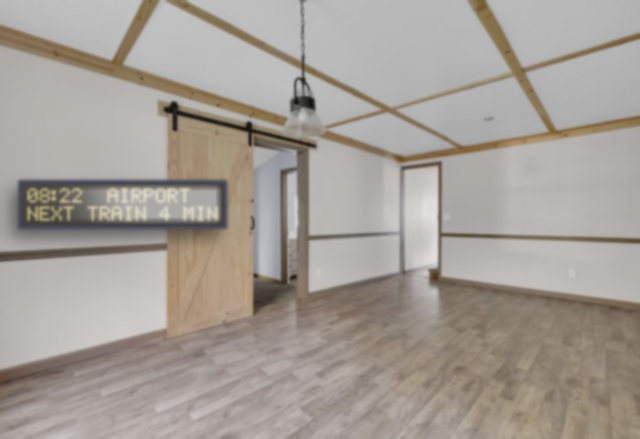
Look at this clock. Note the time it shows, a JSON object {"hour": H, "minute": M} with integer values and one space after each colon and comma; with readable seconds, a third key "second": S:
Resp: {"hour": 8, "minute": 22}
